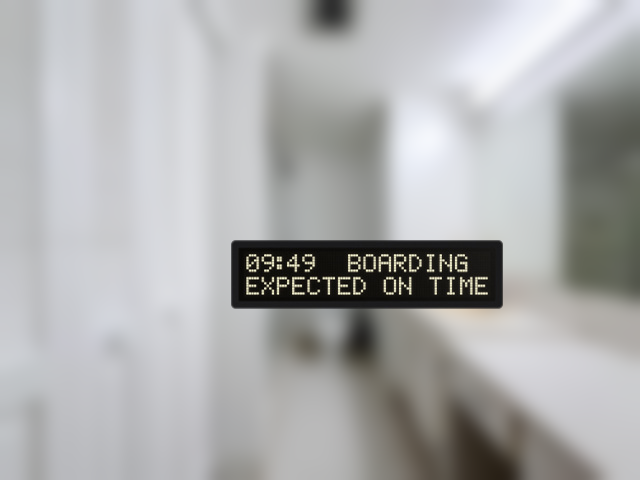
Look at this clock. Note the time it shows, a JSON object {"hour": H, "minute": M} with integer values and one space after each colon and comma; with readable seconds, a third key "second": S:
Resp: {"hour": 9, "minute": 49}
